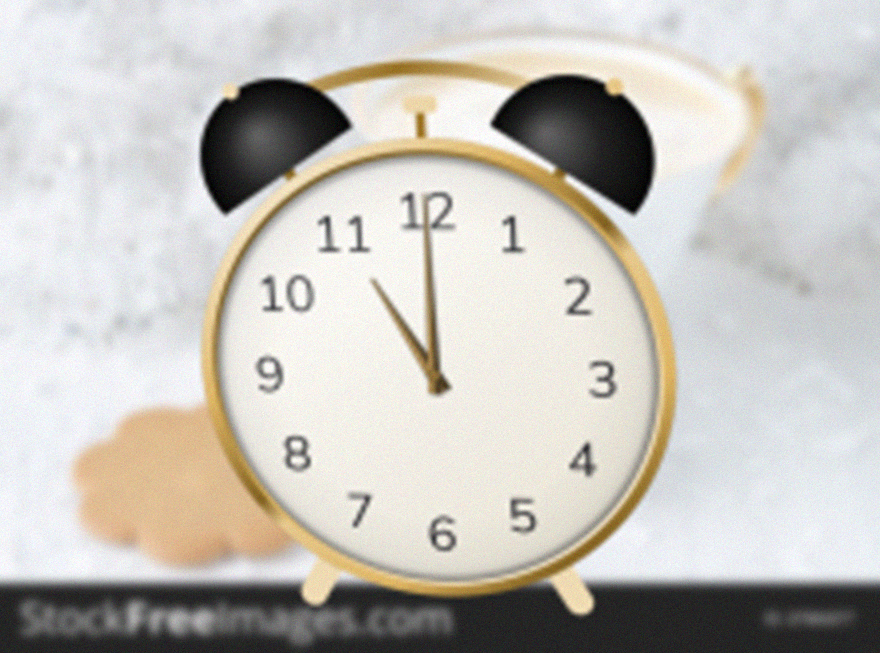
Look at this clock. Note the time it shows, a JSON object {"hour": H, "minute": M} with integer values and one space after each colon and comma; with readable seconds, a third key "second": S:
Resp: {"hour": 11, "minute": 0}
